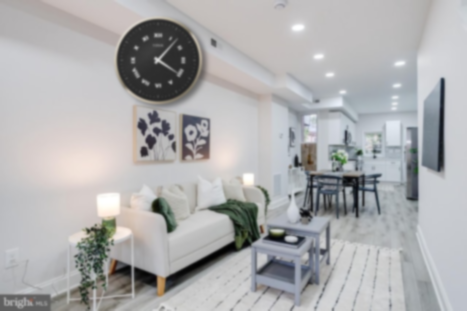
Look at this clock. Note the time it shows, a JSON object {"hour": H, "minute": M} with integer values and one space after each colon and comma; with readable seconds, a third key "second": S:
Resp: {"hour": 4, "minute": 7}
